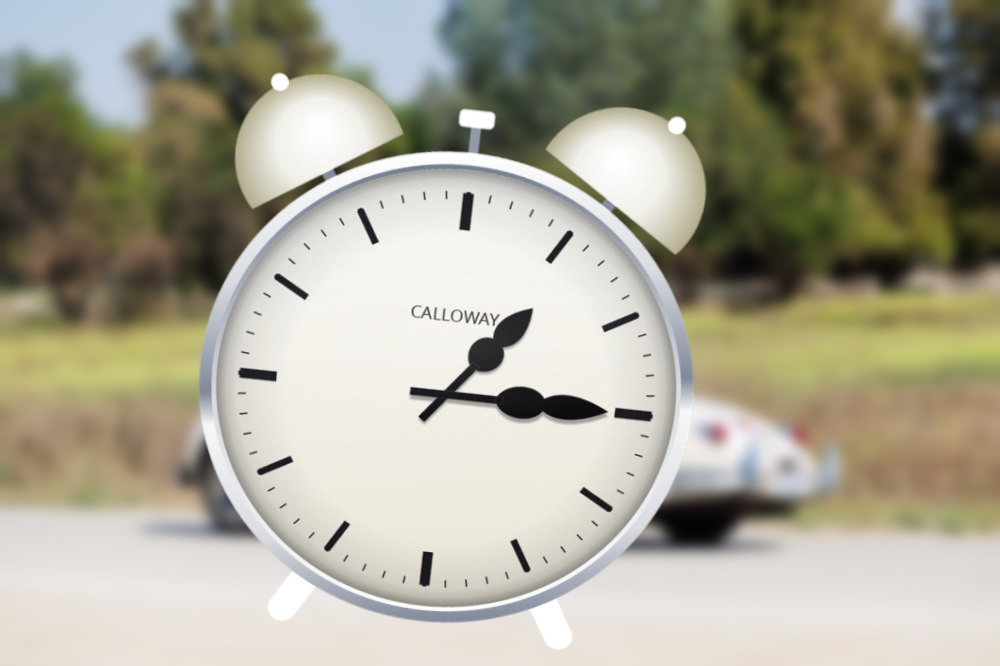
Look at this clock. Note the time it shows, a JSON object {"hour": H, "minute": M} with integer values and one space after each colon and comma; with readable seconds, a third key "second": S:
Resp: {"hour": 1, "minute": 15}
